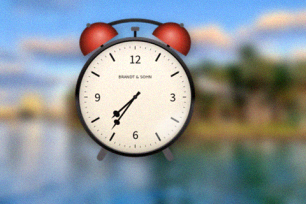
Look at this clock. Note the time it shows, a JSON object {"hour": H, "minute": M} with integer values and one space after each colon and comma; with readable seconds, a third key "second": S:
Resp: {"hour": 7, "minute": 36}
